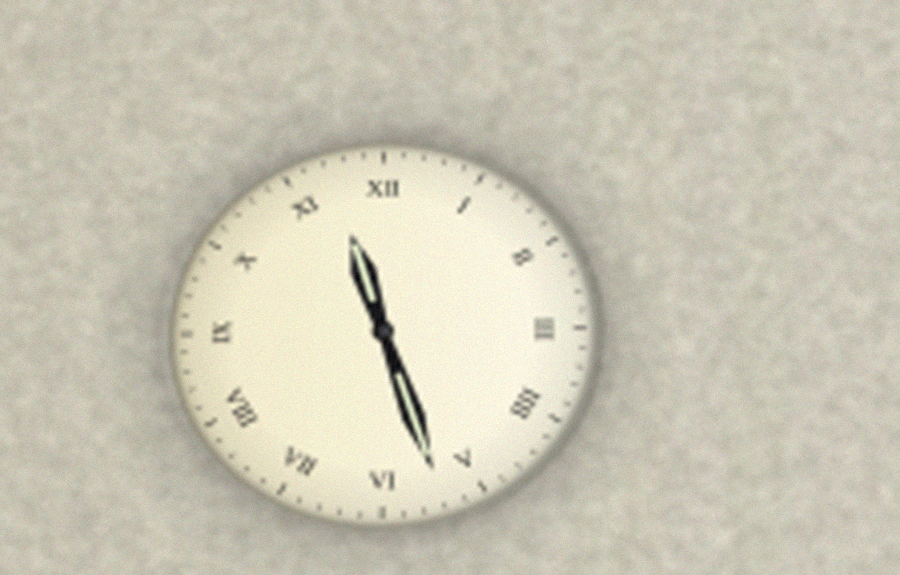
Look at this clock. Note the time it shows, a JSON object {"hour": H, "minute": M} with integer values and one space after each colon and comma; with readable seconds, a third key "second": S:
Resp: {"hour": 11, "minute": 27}
